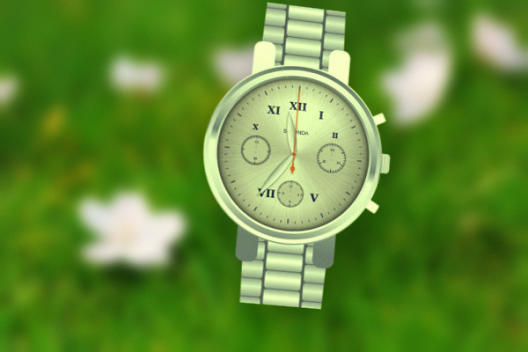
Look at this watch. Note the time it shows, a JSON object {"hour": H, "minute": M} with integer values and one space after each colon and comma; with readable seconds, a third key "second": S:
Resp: {"hour": 11, "minute": 36}
